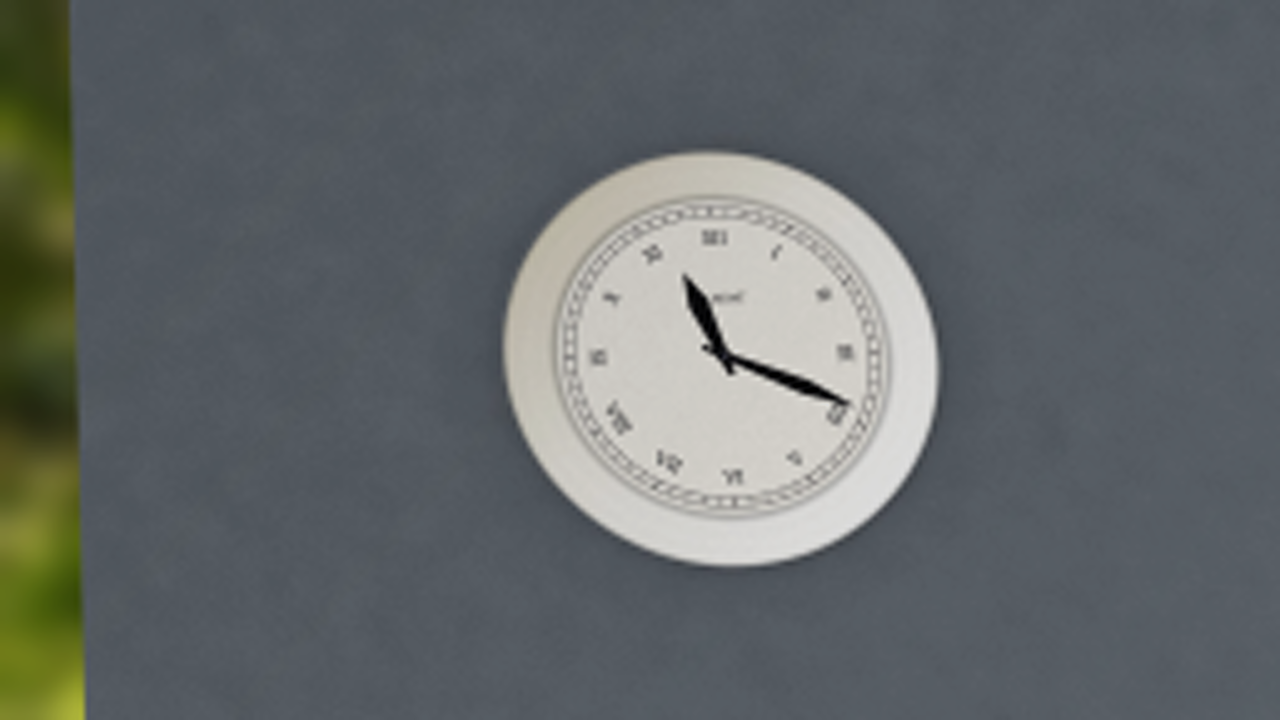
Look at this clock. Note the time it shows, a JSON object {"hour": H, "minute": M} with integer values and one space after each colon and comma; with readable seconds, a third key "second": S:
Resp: {"hour": 11, "minute": 19}
